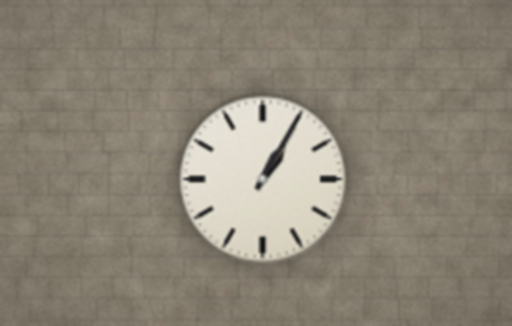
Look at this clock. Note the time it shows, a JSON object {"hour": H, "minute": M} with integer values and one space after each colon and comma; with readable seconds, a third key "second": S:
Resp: {"hour": 1, "minute": 5}
